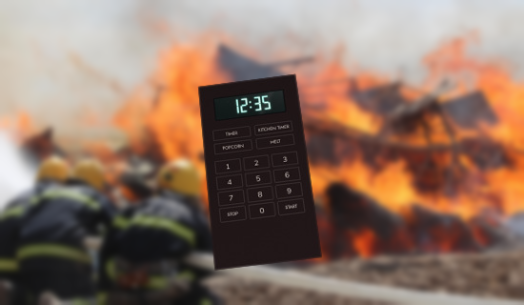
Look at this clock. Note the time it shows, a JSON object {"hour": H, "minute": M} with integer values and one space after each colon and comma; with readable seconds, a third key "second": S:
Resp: {"hour": 12, "minute": 35}
